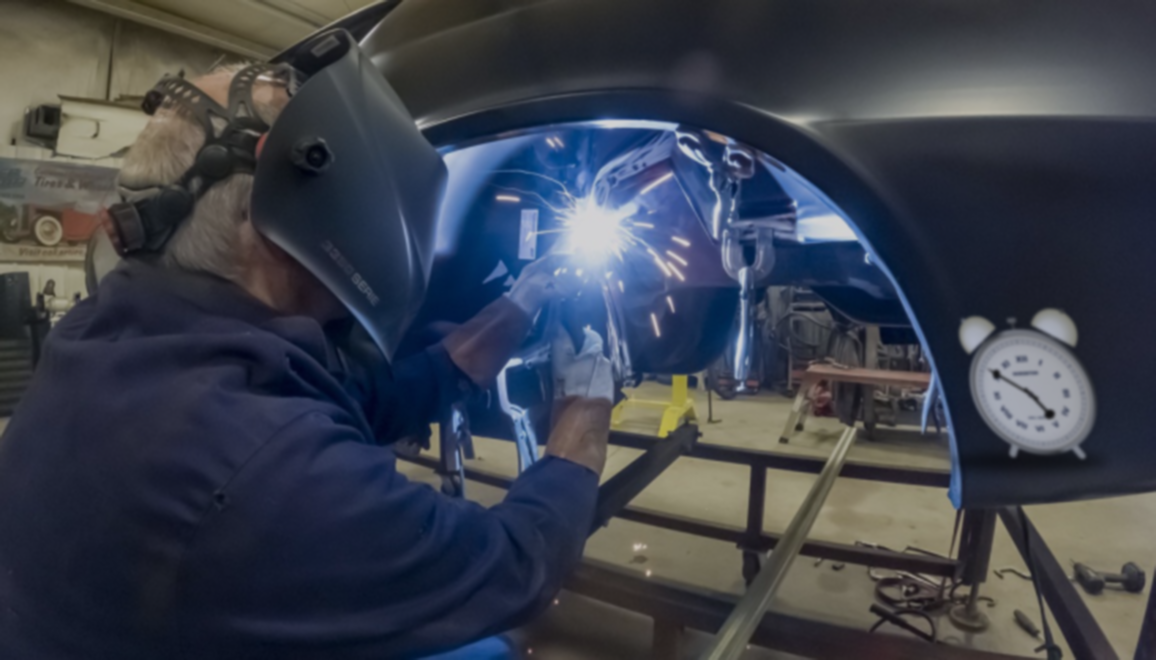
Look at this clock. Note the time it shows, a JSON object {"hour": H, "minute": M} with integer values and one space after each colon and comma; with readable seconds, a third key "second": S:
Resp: {"hour": 4, "minute": 51}
